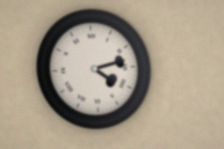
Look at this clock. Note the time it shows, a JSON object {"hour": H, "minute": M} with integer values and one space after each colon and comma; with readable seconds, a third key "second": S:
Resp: {"hour": 4, "minute": 13}
